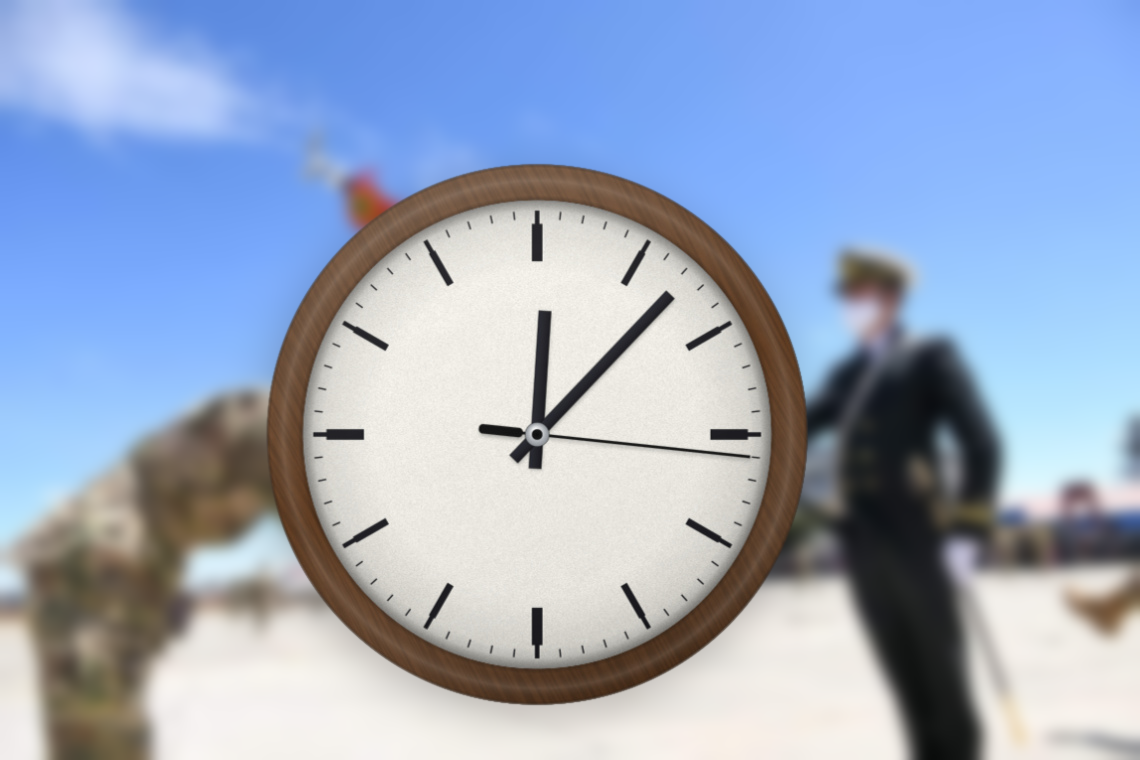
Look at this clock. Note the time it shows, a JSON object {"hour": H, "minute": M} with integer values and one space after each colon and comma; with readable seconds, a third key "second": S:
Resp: {"hour": 12, "minute": 7, "second": 16}
